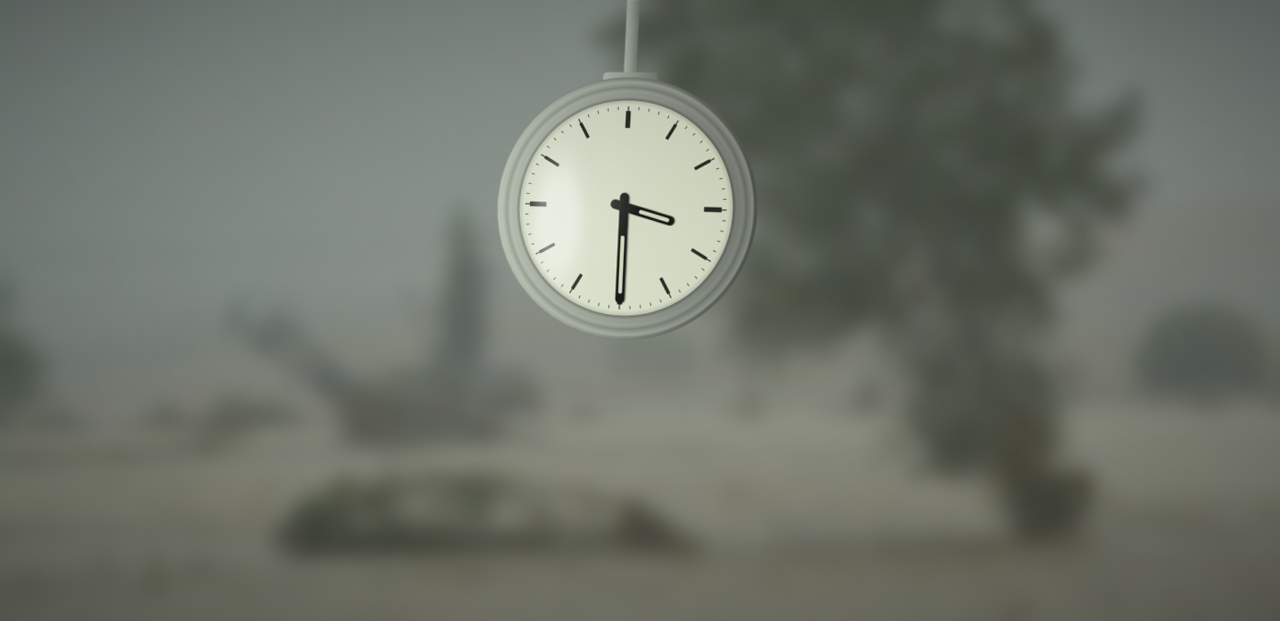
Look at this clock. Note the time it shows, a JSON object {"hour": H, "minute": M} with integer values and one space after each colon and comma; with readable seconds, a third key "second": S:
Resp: {"hour": 3, "minute": 30}
